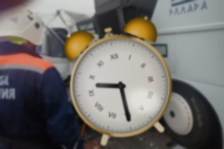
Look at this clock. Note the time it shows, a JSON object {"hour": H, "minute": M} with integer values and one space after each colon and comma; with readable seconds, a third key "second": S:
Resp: {"hour": 9, "minute": 30}
